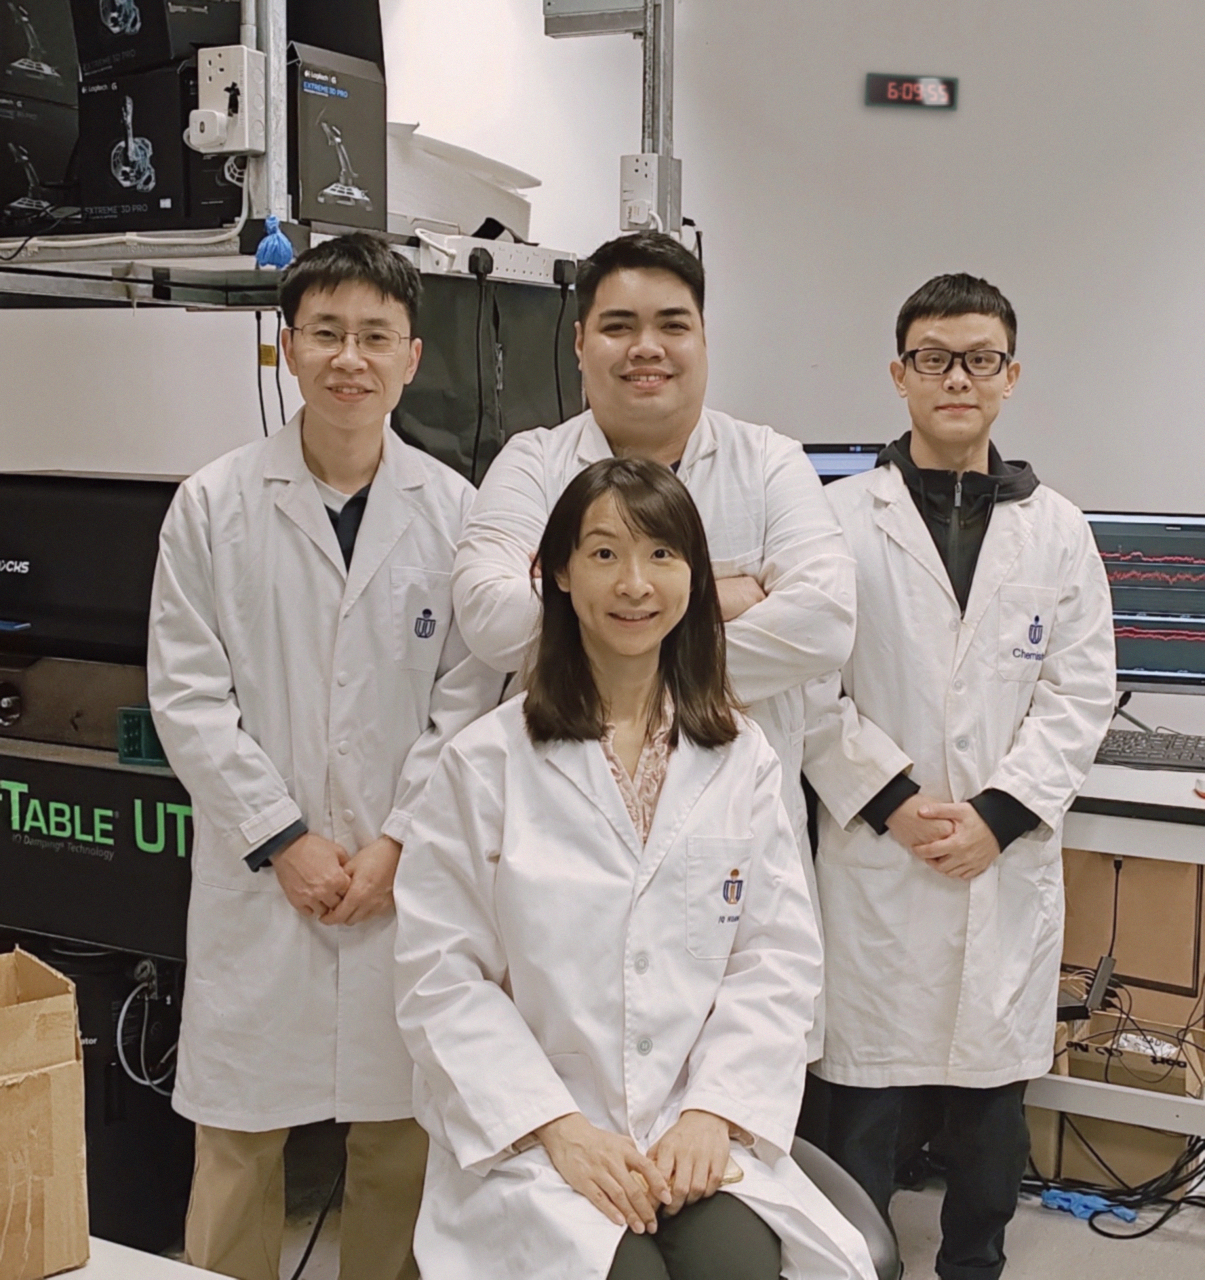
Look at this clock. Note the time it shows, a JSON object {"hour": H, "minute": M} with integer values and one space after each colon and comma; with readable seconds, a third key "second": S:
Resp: {"hour": 6, "minute": 9, "second": 55}
